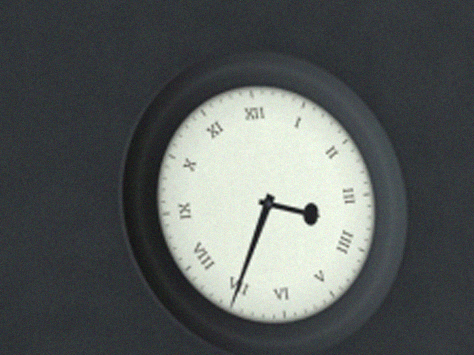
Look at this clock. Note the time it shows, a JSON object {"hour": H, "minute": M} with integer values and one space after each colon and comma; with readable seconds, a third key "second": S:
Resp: {"hour": 3, "minute": 35}
